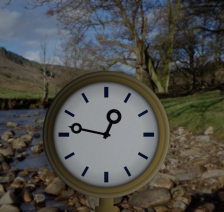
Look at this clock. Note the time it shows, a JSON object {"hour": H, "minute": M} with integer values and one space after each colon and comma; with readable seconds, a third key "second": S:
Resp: {"hour": 12, "minute": 47}
